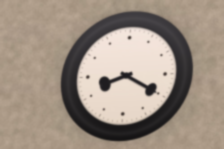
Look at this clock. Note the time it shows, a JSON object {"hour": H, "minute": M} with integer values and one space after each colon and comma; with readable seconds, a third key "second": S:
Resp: {"hour": 8, "minute": 20}
